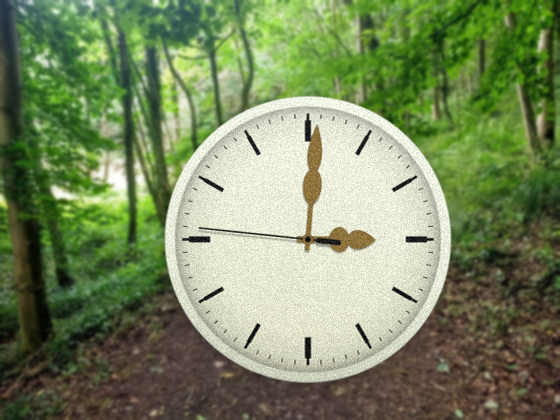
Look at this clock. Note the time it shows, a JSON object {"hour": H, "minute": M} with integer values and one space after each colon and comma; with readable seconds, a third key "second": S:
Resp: {"hour": 3, "minute": 0, "second": 46}
